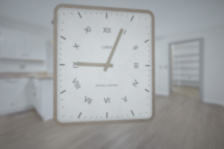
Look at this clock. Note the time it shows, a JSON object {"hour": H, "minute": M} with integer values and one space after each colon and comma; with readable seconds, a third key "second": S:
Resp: {"hour": 9, "minute": 4}
